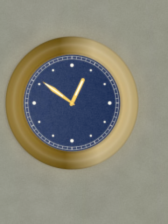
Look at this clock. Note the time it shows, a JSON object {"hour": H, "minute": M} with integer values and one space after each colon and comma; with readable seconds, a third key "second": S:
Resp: {"hour": 12, "minute": 51}
